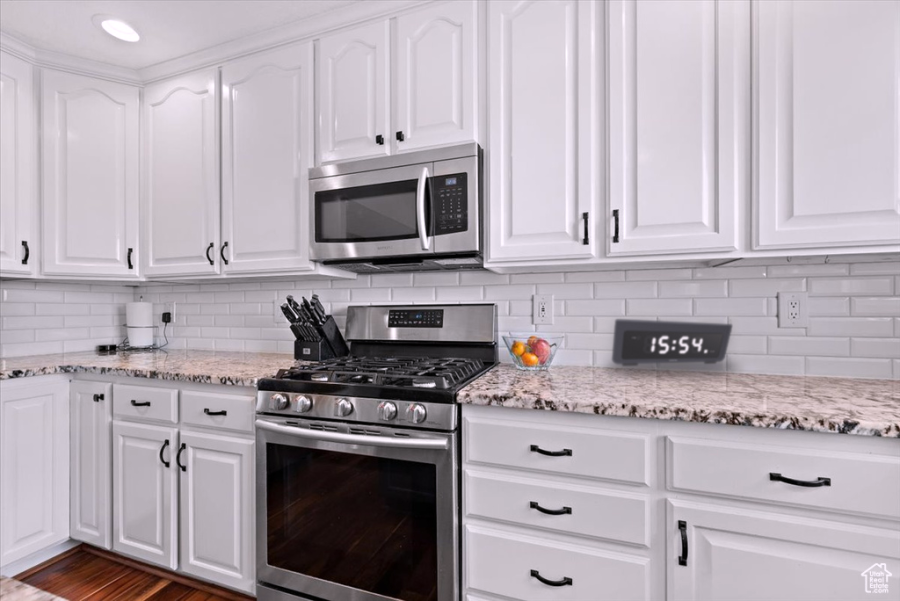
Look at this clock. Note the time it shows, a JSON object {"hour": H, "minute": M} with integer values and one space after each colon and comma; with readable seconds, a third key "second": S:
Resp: {"hour": 15, "minute": 54}
